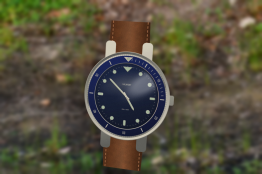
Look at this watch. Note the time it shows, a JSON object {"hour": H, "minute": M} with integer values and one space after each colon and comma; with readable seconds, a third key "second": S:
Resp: {"hour": 4, "minute": 52}
